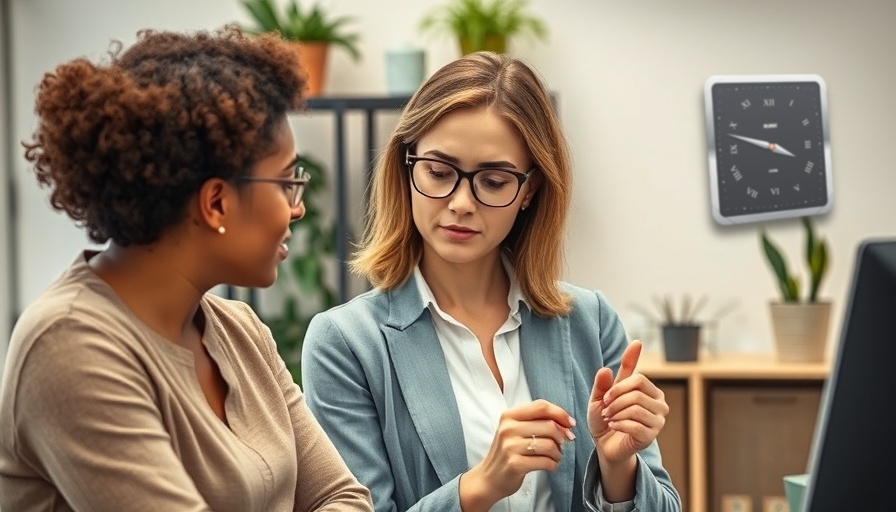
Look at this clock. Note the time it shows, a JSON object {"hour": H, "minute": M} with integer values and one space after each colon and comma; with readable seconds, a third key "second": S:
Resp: {"hour": 3, "minute": 48}
